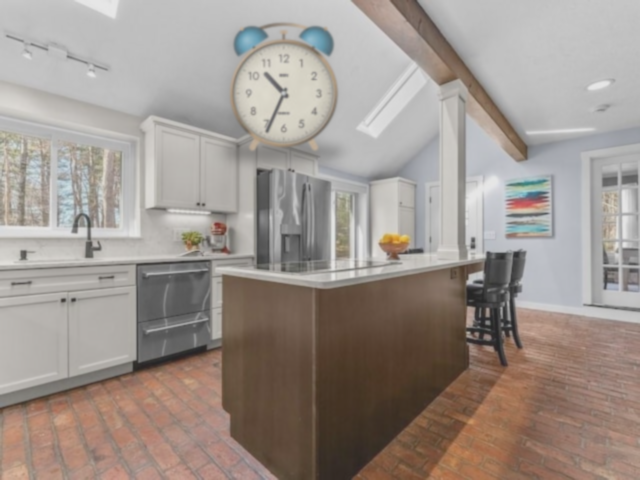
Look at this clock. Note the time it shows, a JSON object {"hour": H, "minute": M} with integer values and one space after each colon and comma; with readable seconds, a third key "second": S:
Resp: {"hour": 10, "minute": 34}
